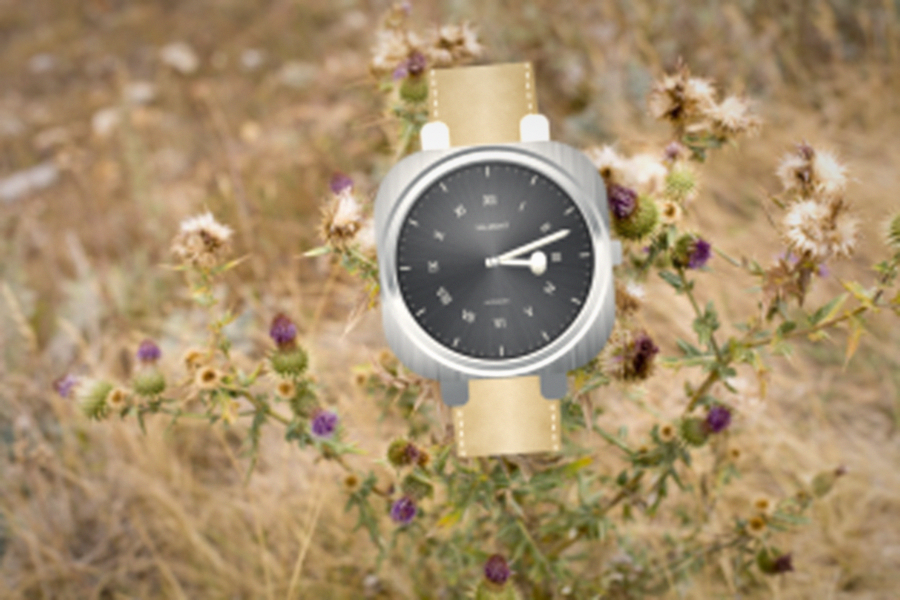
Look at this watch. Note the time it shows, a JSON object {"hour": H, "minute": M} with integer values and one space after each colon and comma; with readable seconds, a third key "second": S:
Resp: {"hour": 3, "minute": 12}
